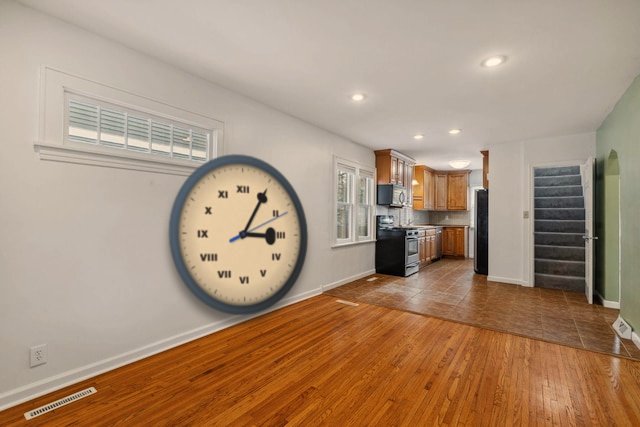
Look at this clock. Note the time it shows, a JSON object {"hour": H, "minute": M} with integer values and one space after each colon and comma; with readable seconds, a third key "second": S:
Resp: {"hour": 3, "minute": 5, "second": 11}
